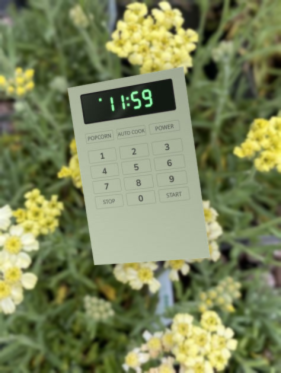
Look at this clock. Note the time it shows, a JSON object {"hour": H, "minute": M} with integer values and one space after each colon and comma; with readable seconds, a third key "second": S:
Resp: {"hour": 11, "minute": 59}
